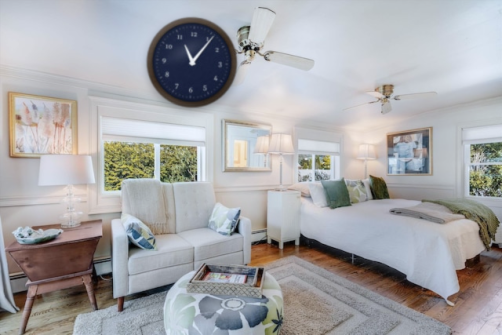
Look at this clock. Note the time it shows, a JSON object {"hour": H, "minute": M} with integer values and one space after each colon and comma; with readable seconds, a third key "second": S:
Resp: {"hour": 11, "minute": 6}
